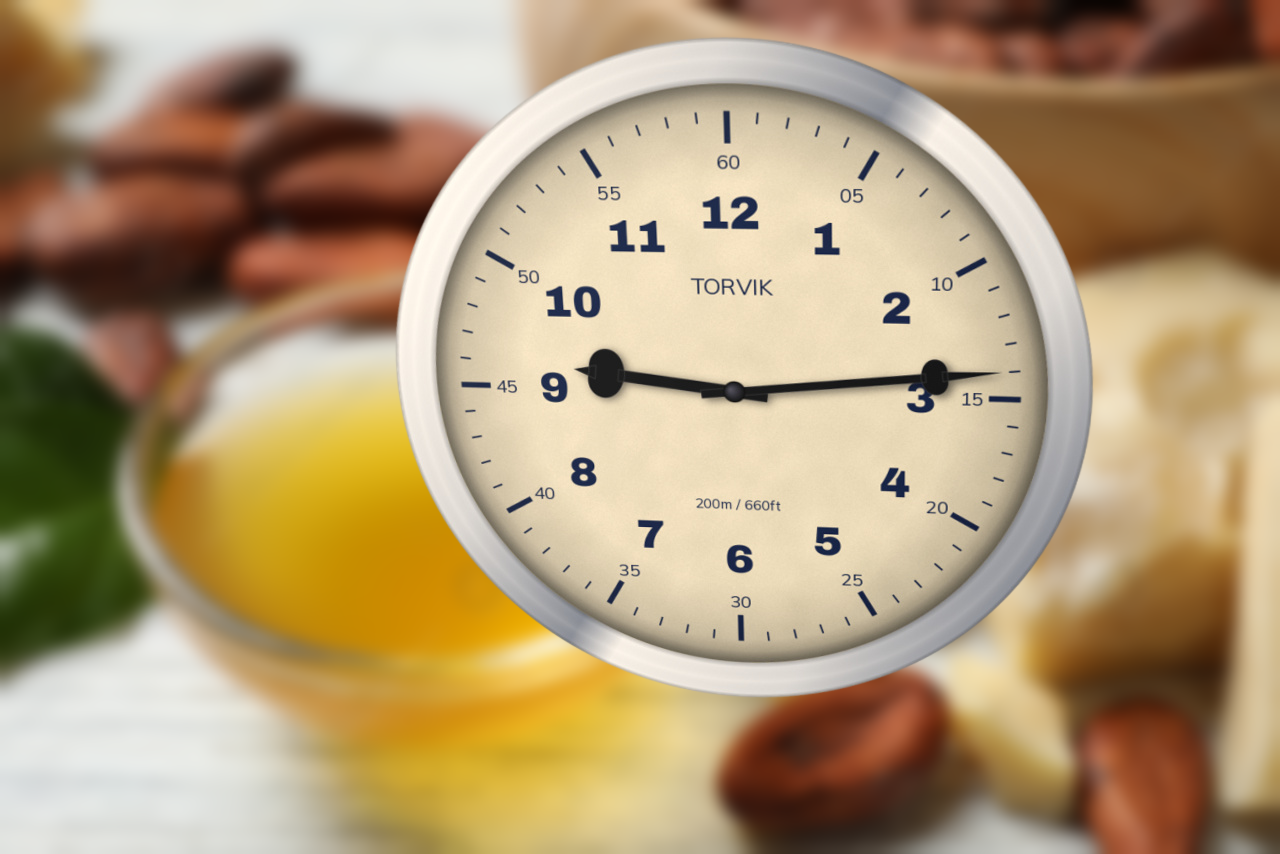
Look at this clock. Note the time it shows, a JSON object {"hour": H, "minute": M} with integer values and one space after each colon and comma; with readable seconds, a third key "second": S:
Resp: {"hour": 9, "minute": 14}
